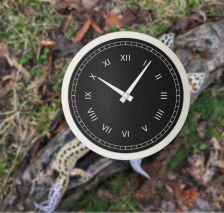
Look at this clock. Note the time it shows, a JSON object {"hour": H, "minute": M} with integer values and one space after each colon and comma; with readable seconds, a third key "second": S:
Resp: {"hour": 10, "minute": 6}
